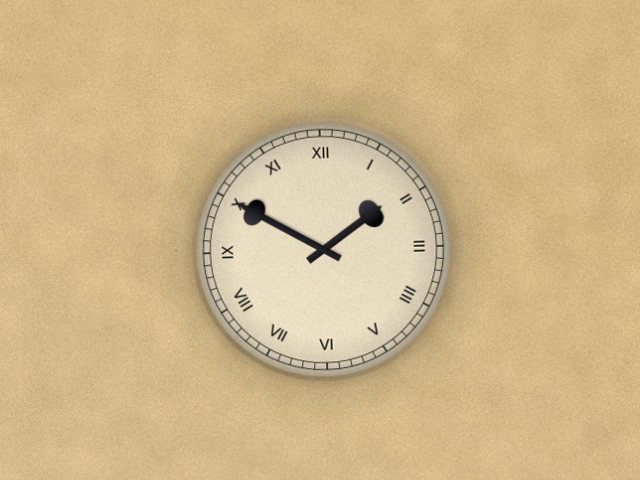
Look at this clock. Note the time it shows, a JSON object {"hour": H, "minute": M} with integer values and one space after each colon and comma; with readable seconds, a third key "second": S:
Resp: {"hour": 1, "minute": 50}
